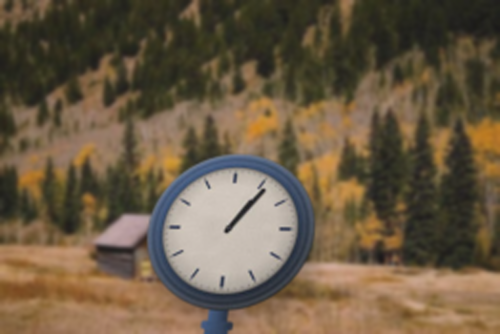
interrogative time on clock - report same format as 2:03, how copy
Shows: 1:06
